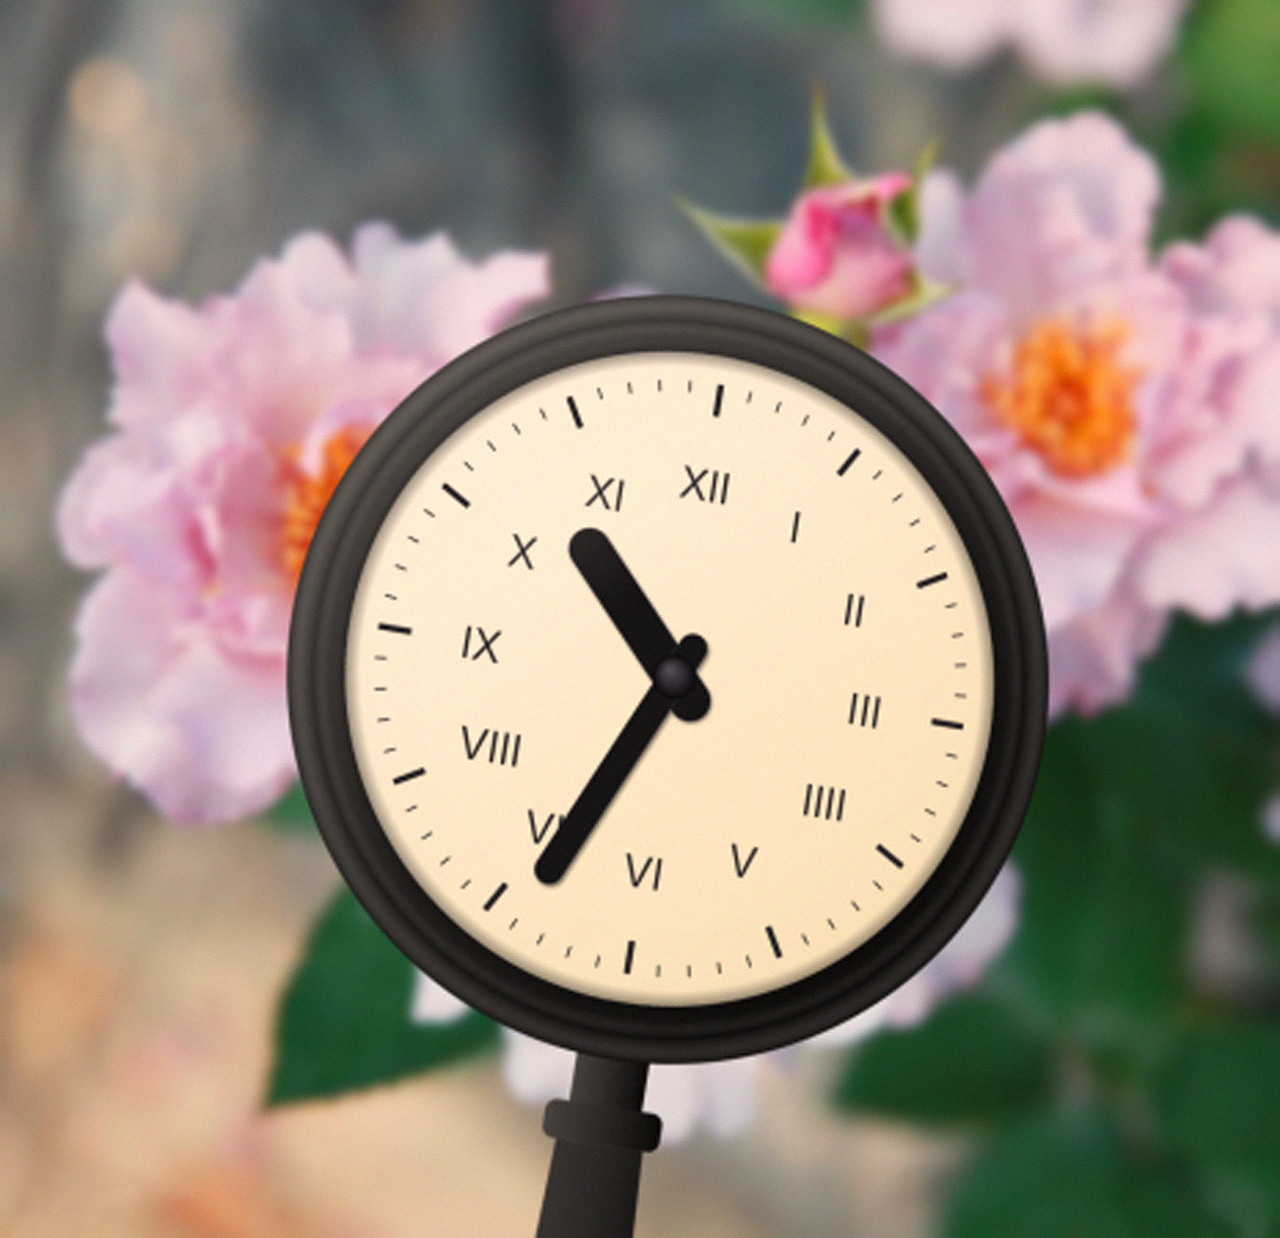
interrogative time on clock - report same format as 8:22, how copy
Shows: 10:34
